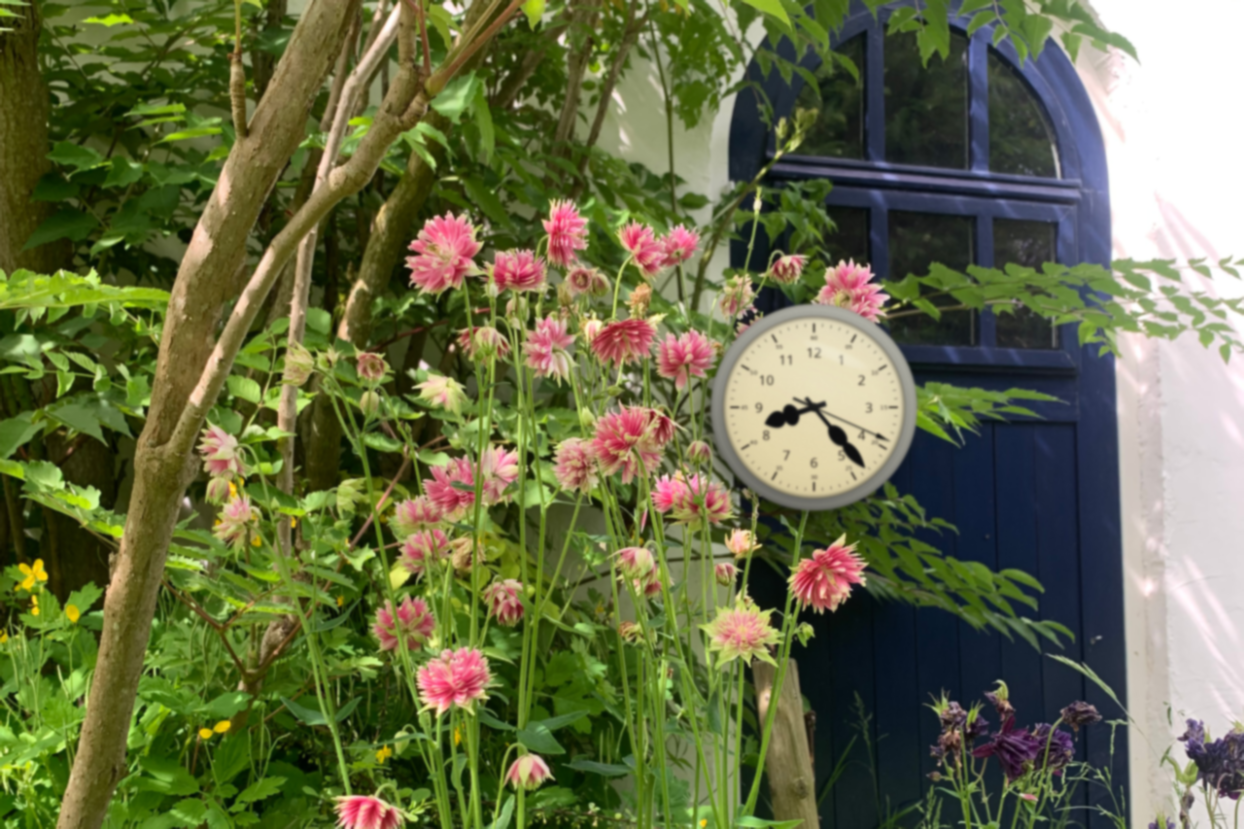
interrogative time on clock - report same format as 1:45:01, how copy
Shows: 8:23:19
